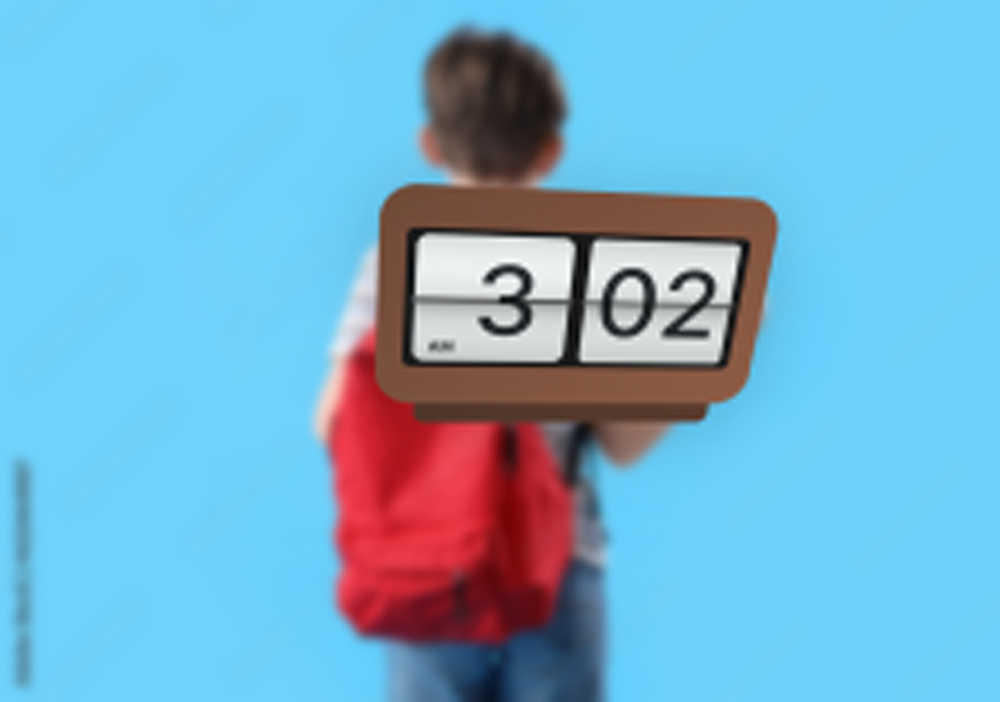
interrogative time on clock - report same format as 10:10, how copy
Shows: 3:02
